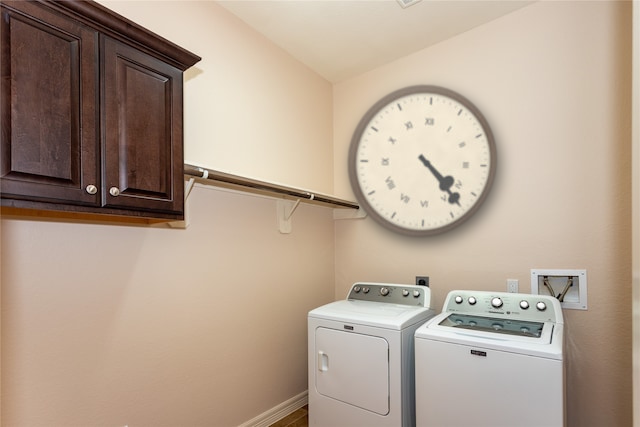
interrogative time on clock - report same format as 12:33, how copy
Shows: 4:23
